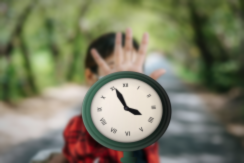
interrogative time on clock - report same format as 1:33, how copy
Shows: 3:56
